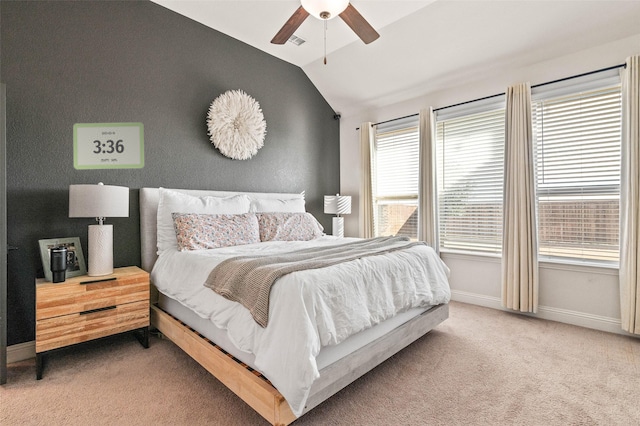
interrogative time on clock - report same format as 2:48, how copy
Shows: 3:36
